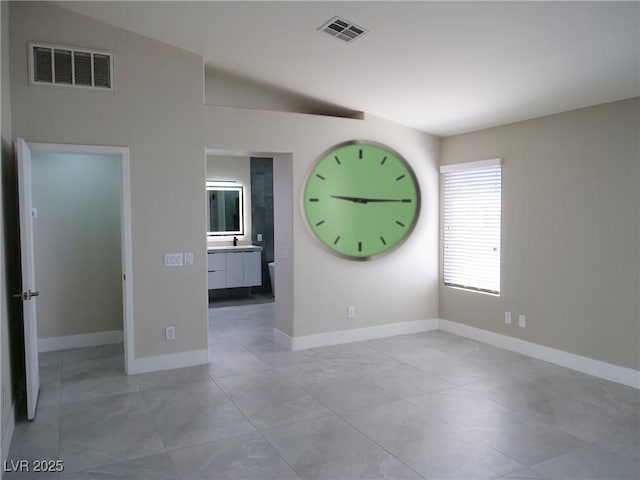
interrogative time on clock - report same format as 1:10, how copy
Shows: 9:15
